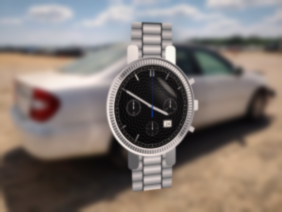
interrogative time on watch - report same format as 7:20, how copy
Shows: 3:50
